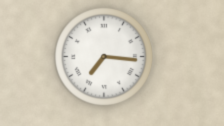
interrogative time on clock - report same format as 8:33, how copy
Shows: 7:16
